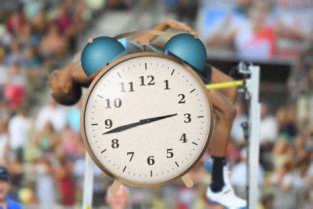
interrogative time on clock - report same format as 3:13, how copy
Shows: 2:43
